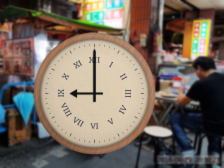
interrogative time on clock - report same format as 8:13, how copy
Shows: 9:00
